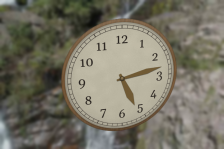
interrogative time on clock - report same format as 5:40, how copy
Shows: 5:13
